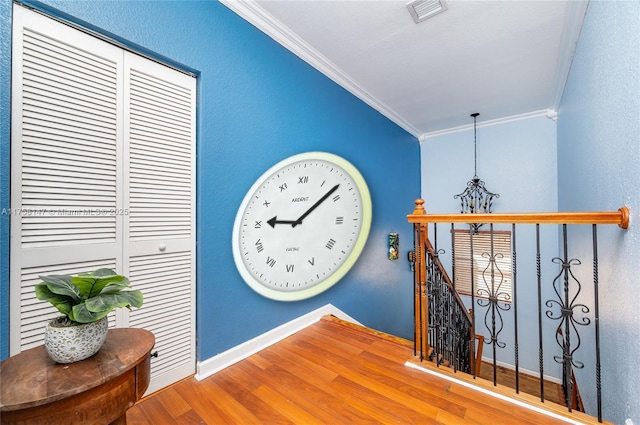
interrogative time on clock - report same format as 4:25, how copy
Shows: 9:08
